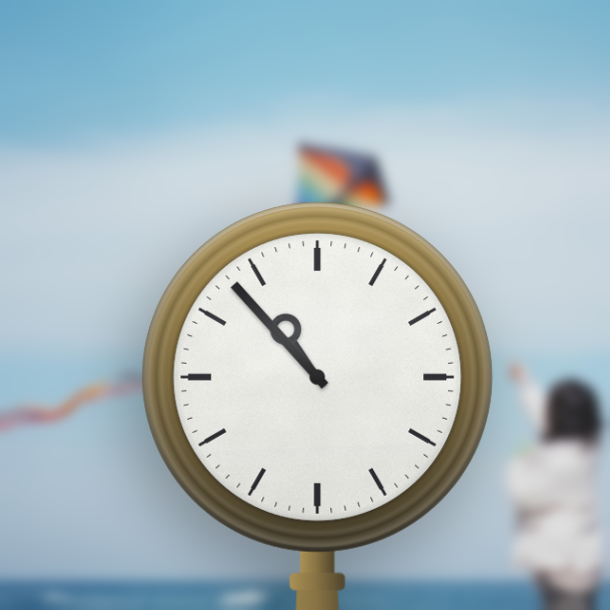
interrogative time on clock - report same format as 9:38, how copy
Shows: 10:53
